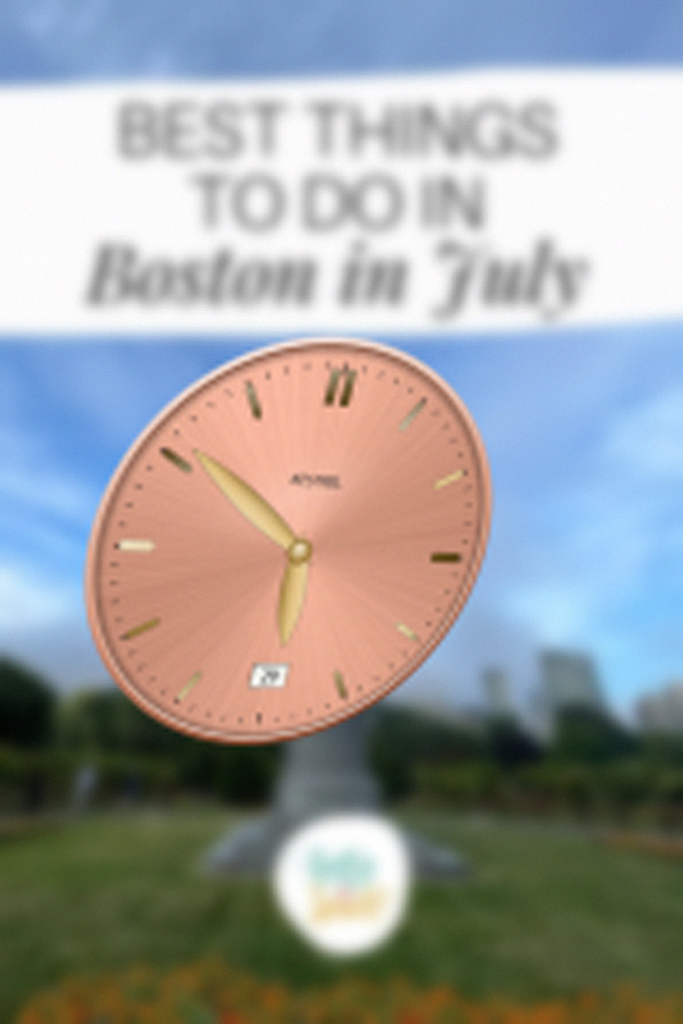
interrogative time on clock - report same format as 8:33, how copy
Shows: 5:51
